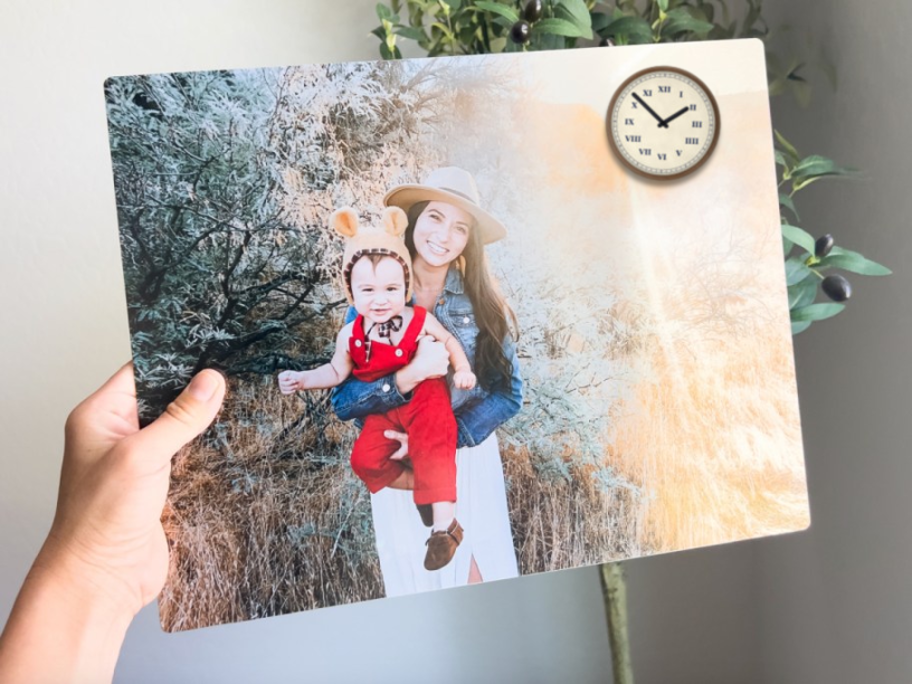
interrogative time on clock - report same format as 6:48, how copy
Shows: 1:52
